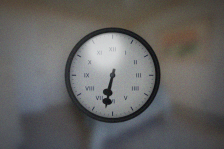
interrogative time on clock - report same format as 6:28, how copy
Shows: 6:32
